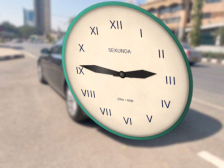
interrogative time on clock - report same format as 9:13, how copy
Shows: 2:46
